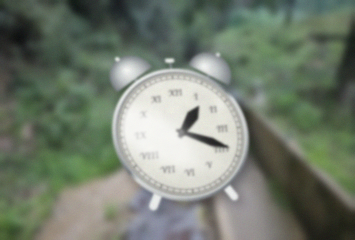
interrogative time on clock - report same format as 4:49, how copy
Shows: 1:19
